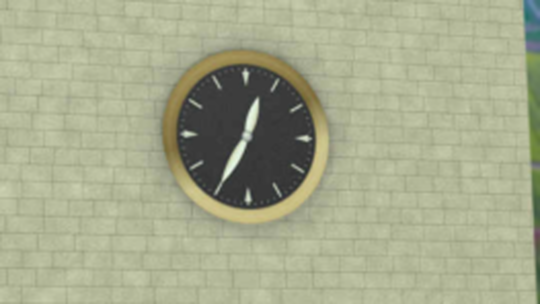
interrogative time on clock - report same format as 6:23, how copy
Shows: 12:35
